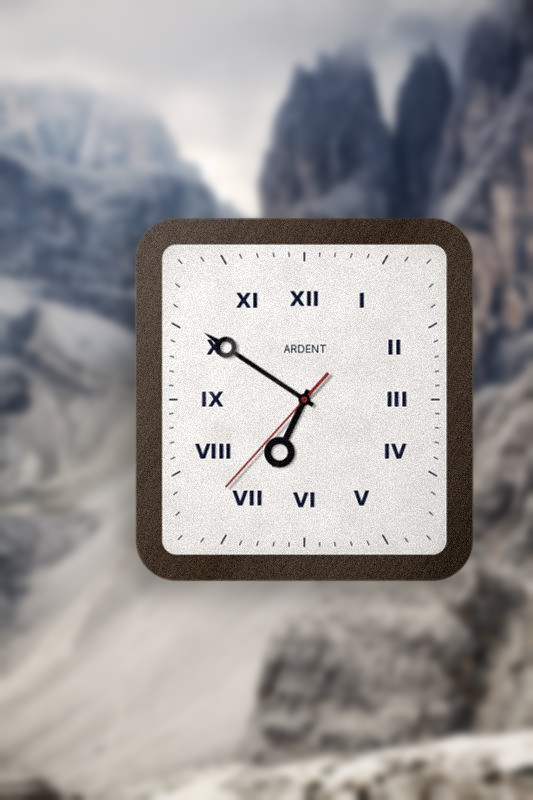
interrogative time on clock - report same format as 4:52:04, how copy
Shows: 6:50:37
